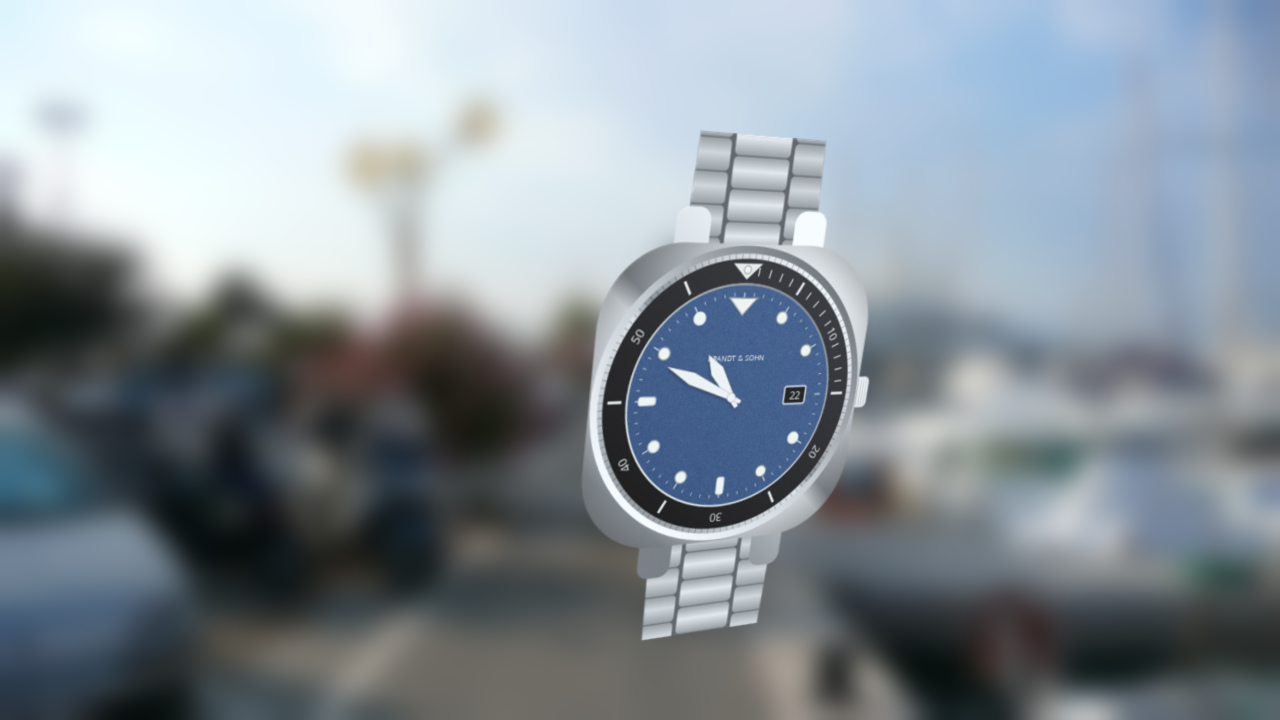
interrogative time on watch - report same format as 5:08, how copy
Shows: 10:49
